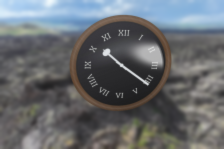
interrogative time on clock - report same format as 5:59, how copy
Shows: 10:21
